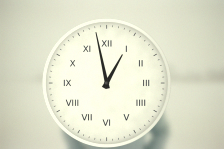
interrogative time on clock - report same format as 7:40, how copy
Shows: 12:58
